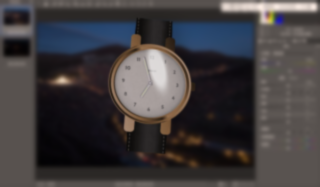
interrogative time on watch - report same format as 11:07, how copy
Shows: 6:57
